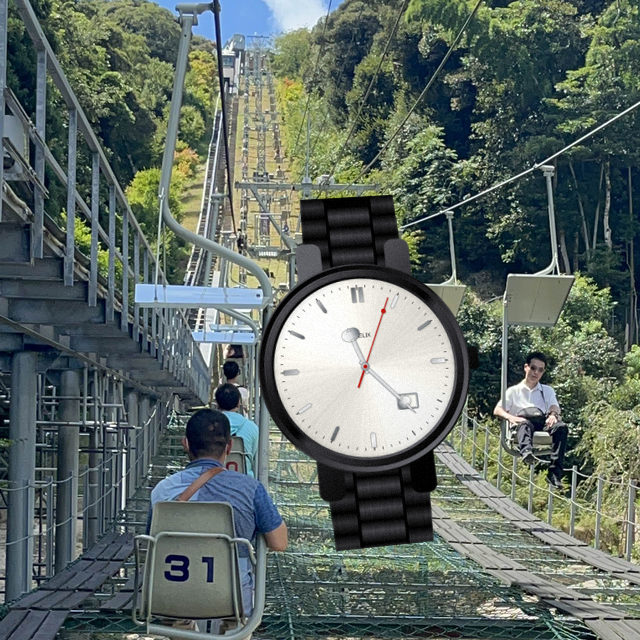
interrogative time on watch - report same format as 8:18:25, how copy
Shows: 11:23:04
